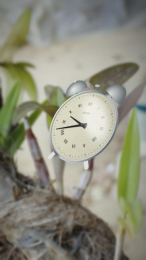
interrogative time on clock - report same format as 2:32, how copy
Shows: 9:42
